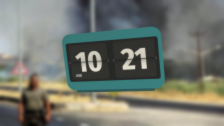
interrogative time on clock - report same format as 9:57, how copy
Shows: 10:21
